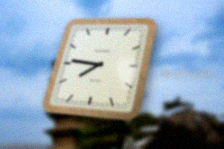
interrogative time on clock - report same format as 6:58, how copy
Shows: 7:46
